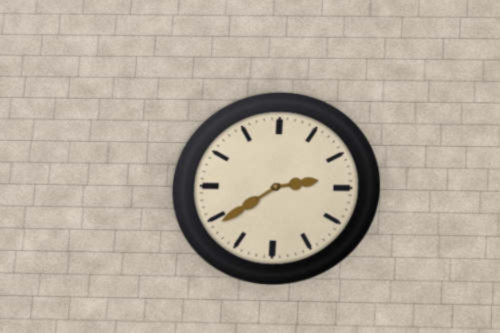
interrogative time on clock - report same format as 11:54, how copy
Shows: 2:39
